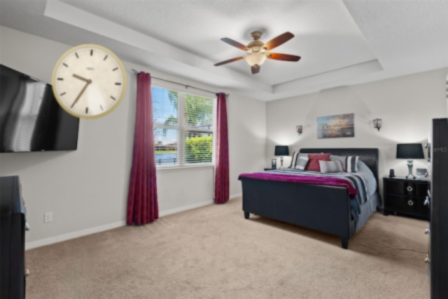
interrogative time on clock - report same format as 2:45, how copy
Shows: 9:35
